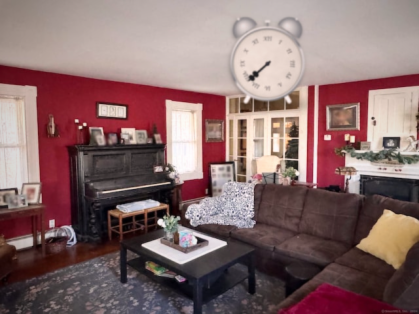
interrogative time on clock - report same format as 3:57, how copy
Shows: 7:38
